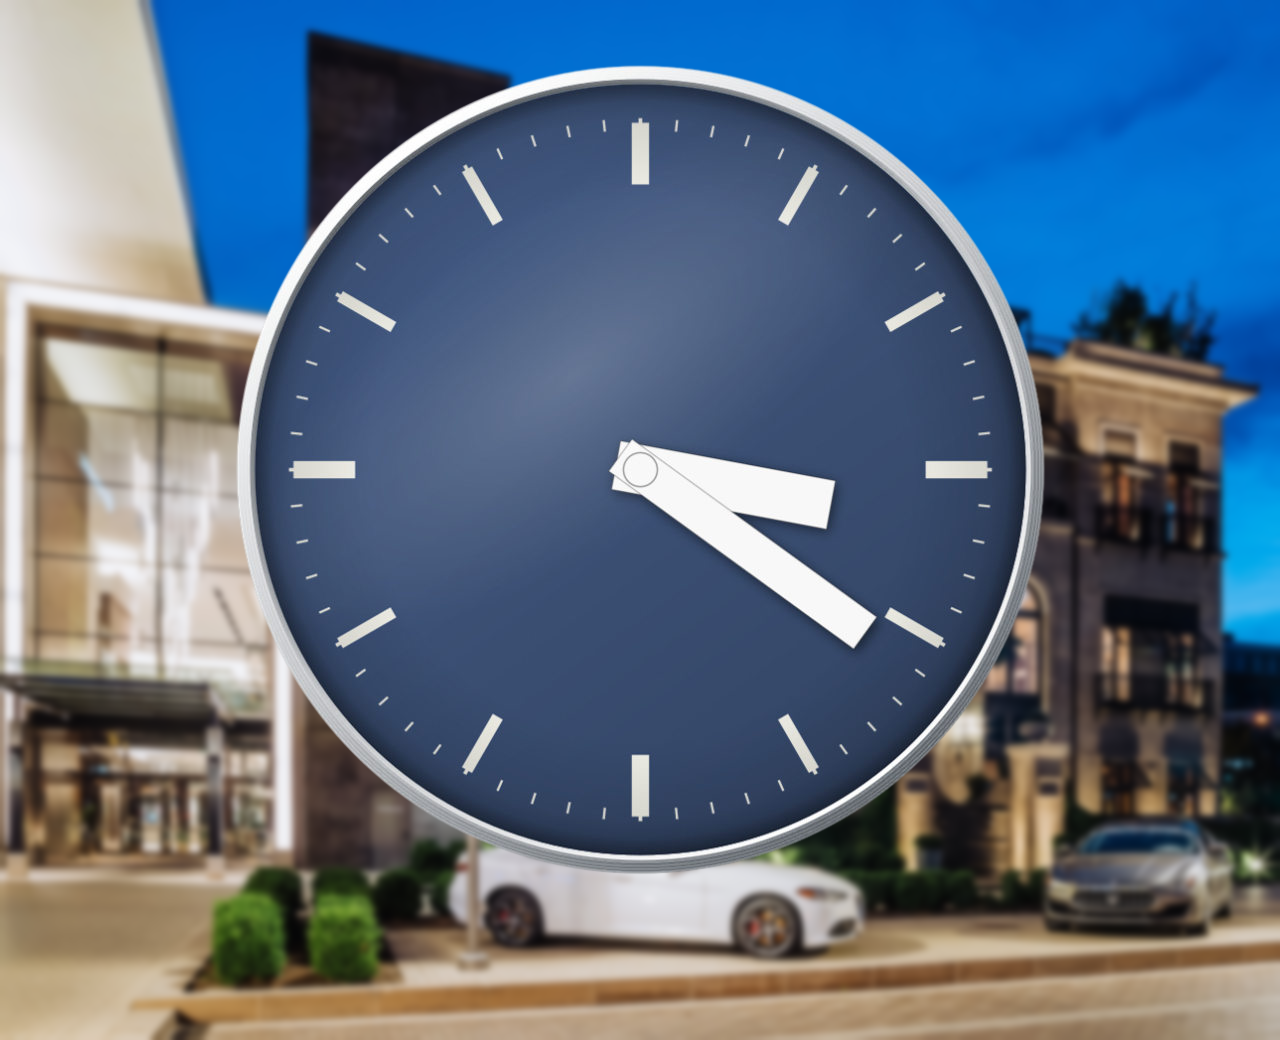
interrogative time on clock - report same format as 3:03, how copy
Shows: 3:21
